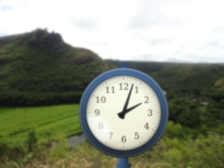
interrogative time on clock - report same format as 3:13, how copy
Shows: 2:03
